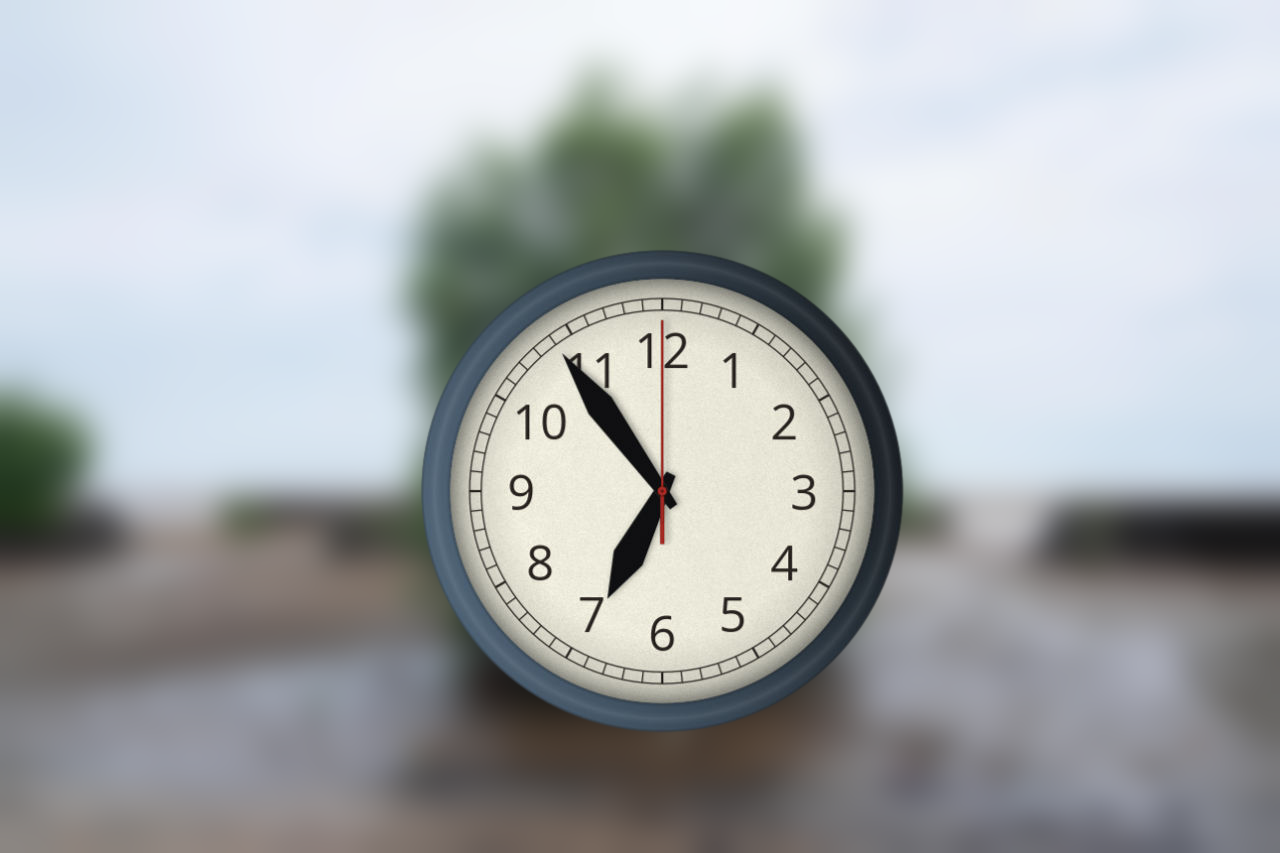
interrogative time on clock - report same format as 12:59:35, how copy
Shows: 6:54:00
